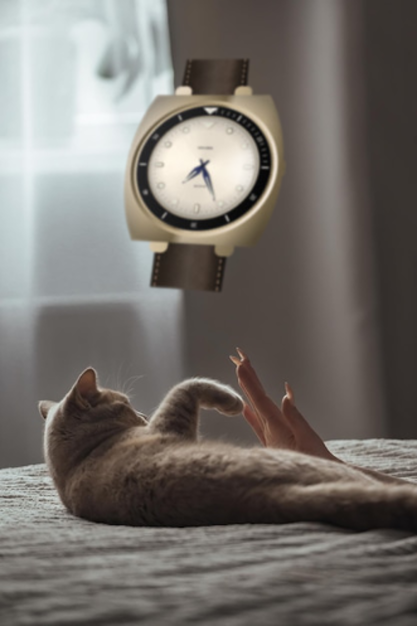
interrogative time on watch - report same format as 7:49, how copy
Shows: 7:26
